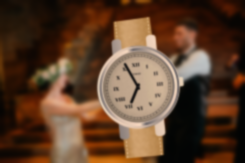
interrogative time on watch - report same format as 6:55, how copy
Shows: 6:56
